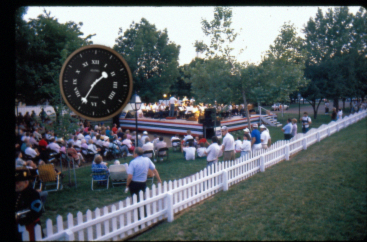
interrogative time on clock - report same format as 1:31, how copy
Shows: 1:35
